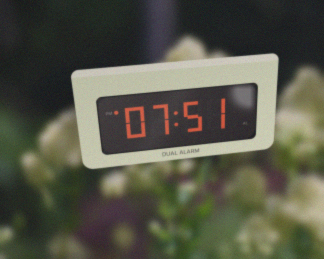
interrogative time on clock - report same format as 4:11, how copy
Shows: 7:51
